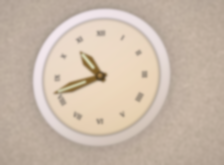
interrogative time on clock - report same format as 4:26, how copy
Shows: 10:42
